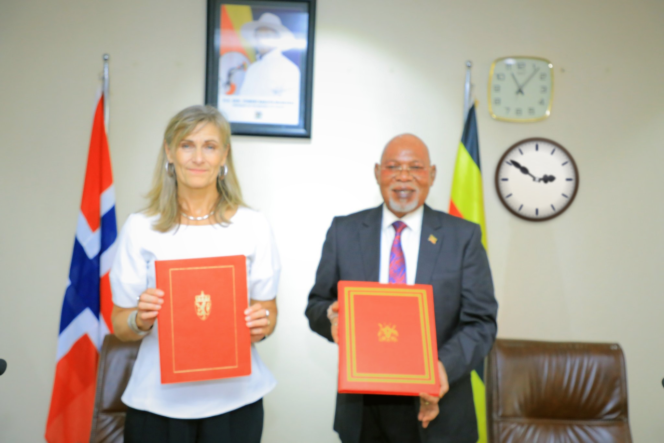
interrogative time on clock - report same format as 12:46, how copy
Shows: 2:51
